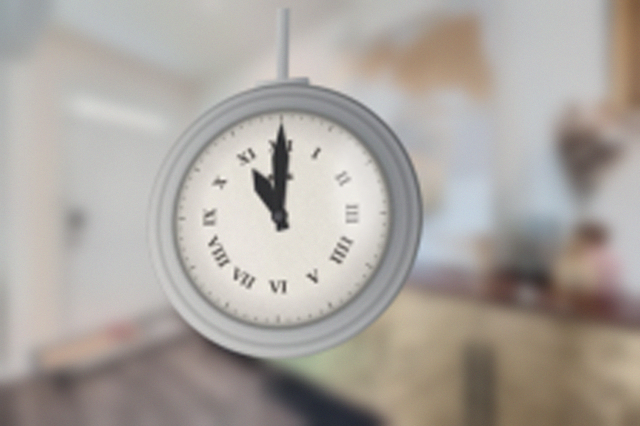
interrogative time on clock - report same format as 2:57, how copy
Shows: 11:00
